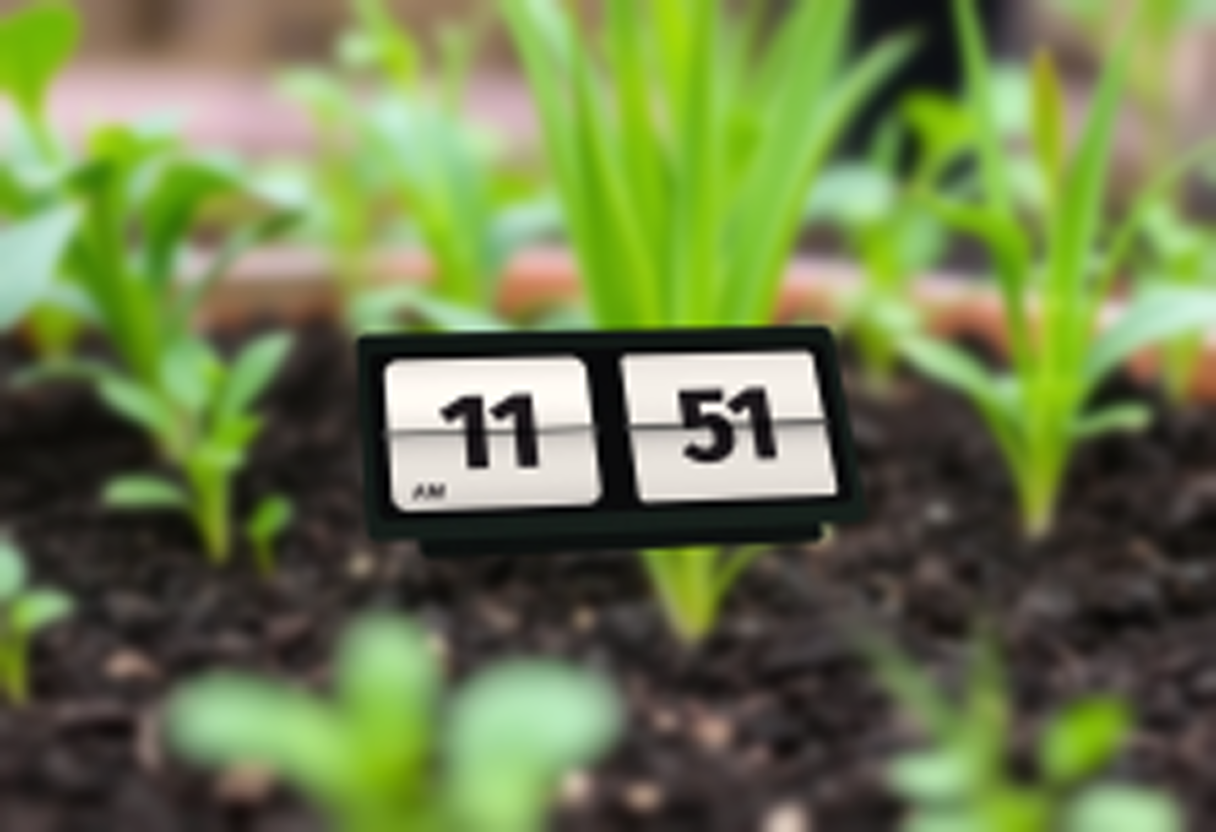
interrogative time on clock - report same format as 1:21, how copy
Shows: 11:51
